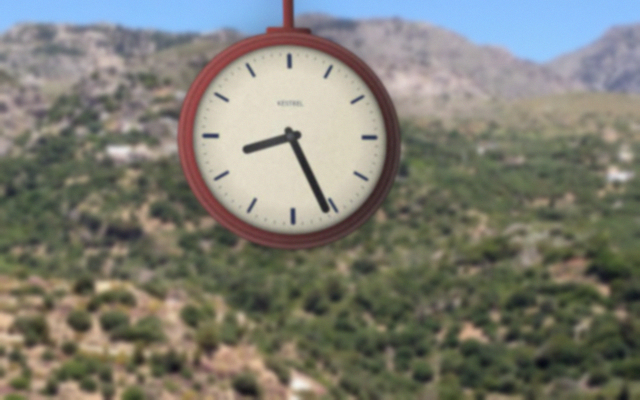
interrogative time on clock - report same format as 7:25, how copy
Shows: 8:26
